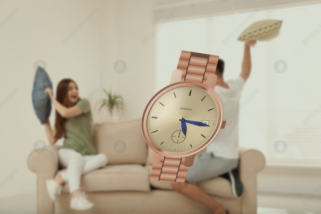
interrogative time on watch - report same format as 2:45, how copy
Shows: 5:16
